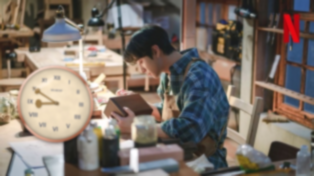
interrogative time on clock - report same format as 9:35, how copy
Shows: 8:50
